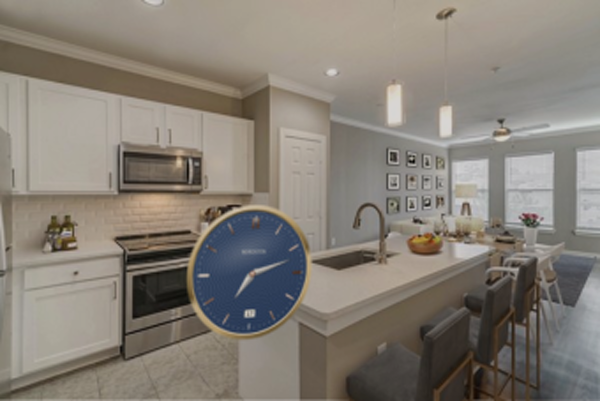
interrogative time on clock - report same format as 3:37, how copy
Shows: 7:12
